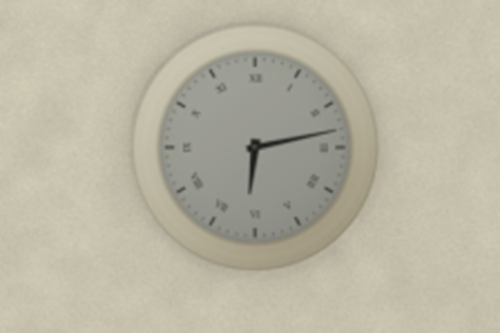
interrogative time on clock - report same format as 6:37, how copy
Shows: 6:13
